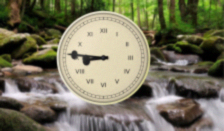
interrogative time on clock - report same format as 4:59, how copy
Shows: 8:46
